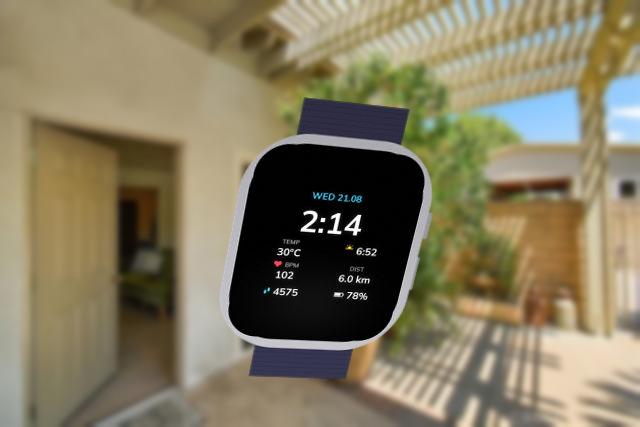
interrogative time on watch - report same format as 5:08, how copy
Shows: 2:14
